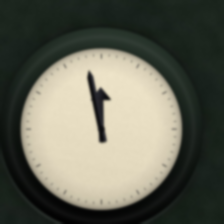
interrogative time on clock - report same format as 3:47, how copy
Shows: 11:58
